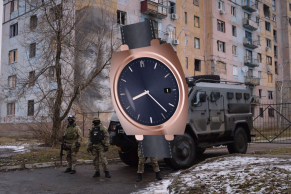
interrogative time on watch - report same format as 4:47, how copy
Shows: 8:23
